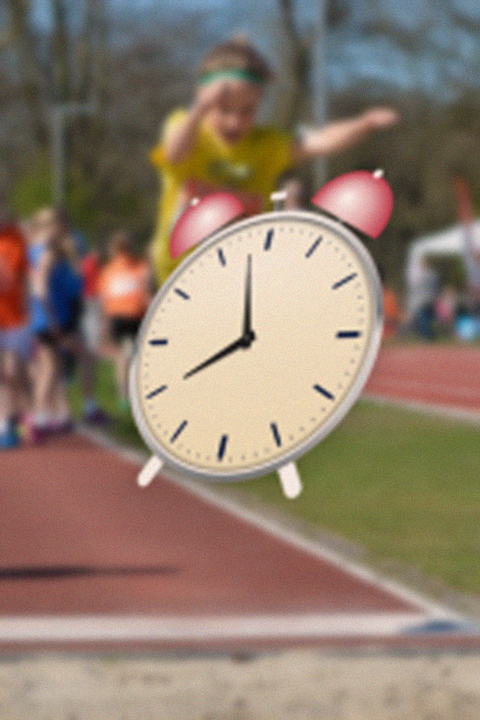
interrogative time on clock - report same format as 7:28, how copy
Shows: 7:58
